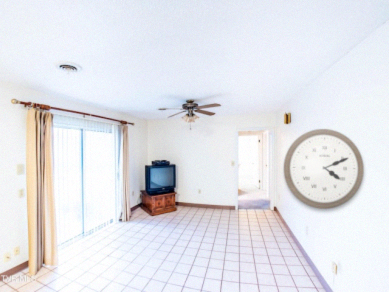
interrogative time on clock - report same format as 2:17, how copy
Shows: 4:11
